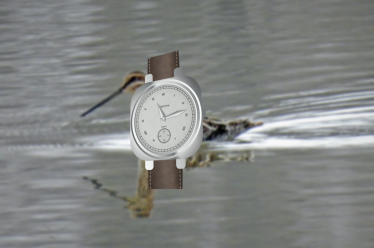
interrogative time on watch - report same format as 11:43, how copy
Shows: 11:13
